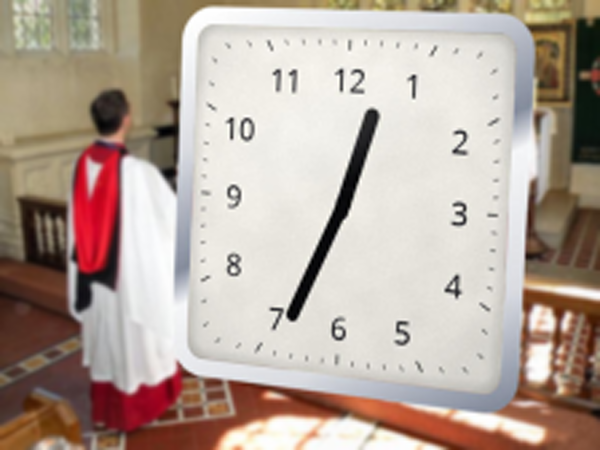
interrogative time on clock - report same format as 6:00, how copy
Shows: 12:34
